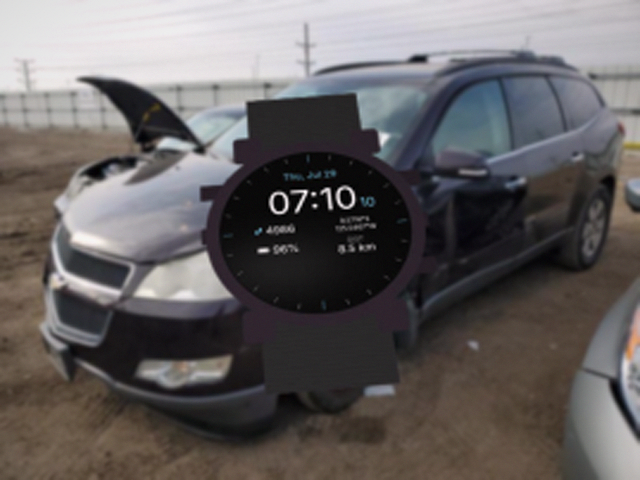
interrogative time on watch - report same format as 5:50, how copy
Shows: 7:10
